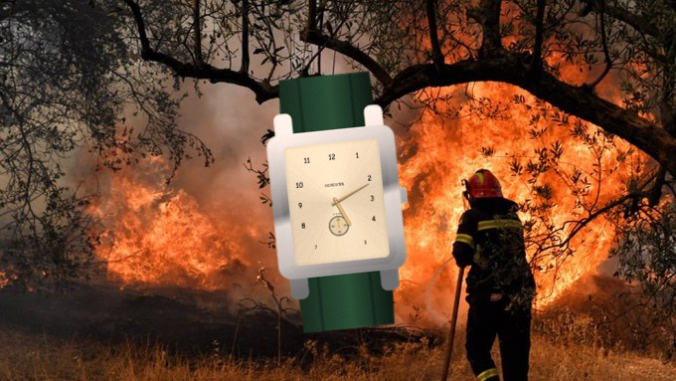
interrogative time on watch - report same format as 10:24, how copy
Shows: 5:11
